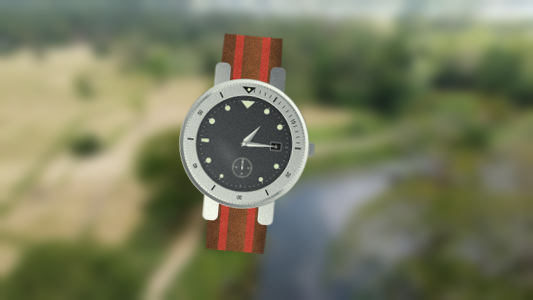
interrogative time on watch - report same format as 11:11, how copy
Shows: 1:15
